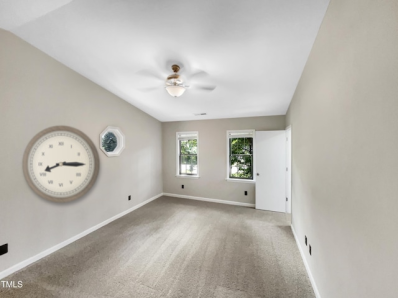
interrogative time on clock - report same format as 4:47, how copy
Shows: 8:15
